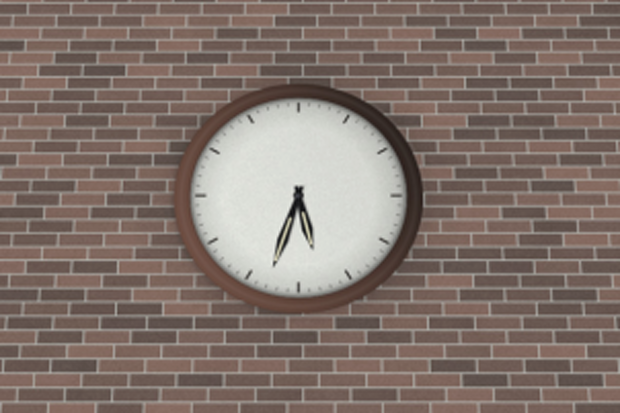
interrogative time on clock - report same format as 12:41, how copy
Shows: 5:33
